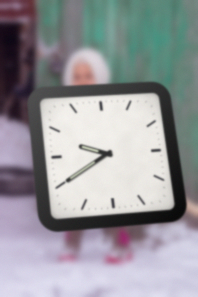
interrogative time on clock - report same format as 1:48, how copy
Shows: 9:40
